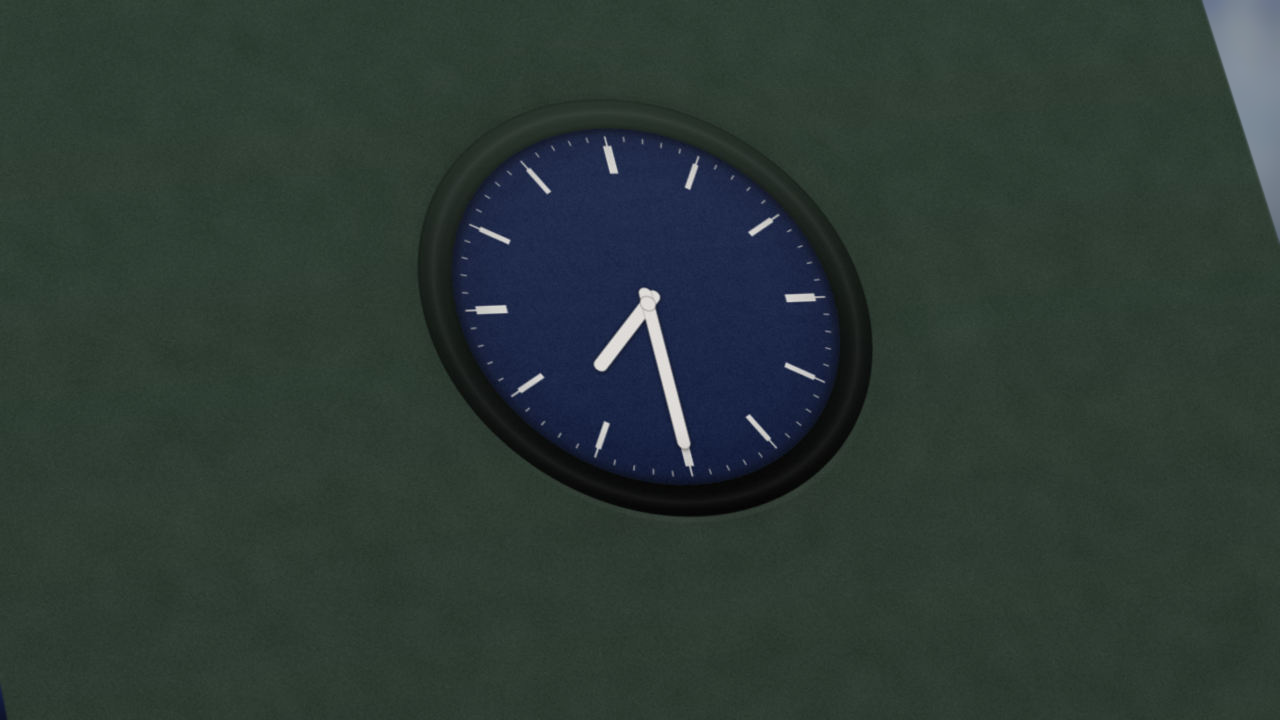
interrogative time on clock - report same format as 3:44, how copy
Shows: 7:30
